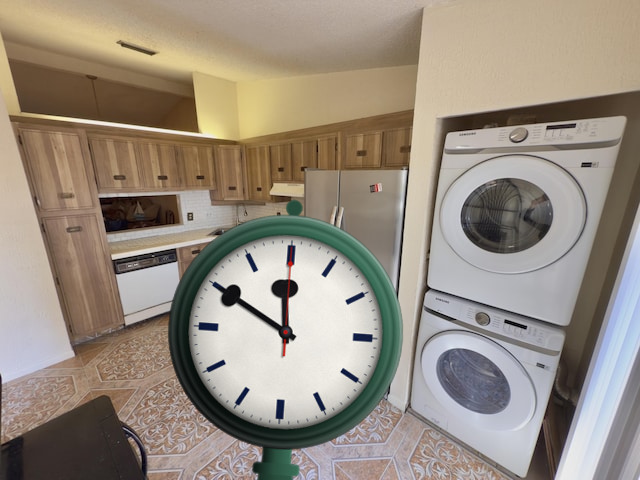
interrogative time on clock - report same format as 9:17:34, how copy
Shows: 11:50:00
